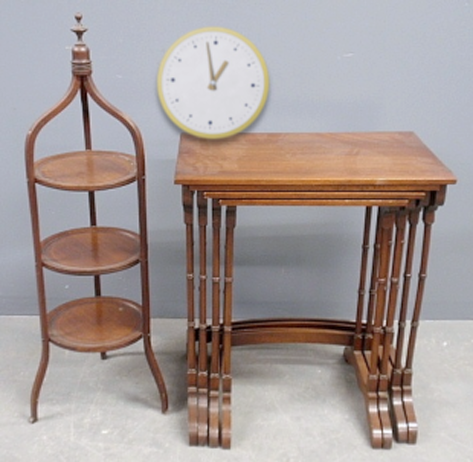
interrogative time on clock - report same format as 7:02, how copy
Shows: 12:58
